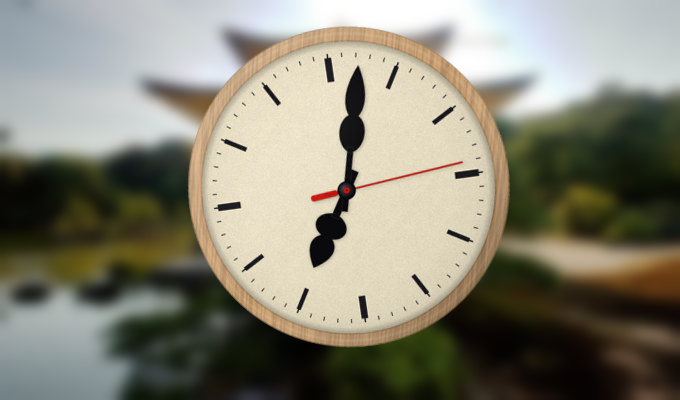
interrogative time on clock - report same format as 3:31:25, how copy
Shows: 7:02:14
